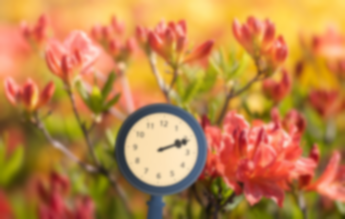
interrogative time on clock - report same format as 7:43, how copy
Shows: 2:11
